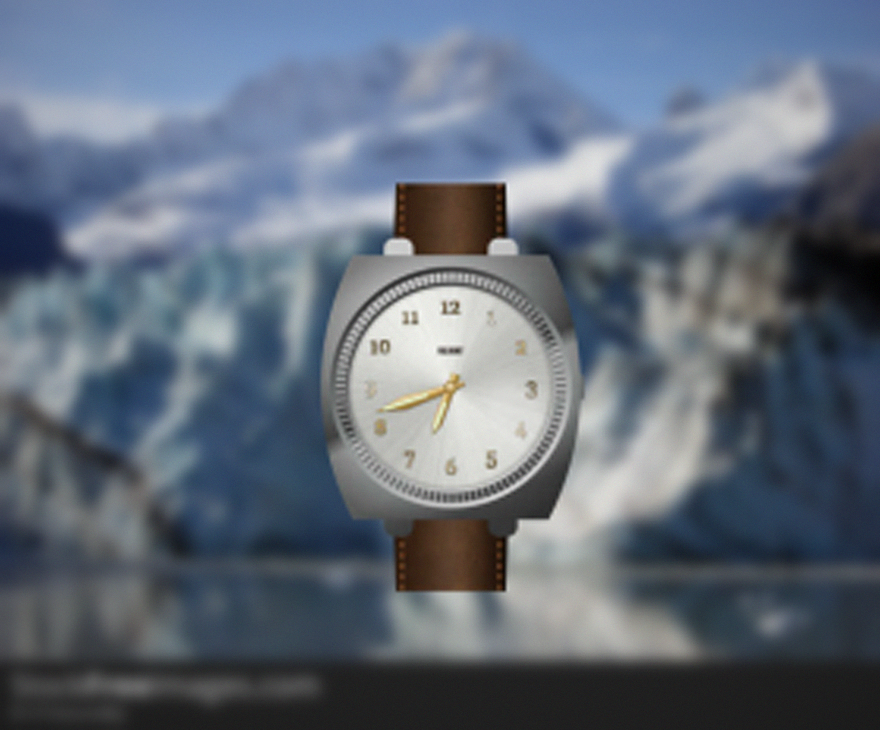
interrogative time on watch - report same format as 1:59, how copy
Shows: 6:42
